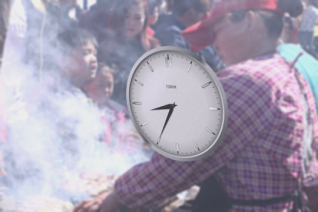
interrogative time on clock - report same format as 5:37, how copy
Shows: 8:35
